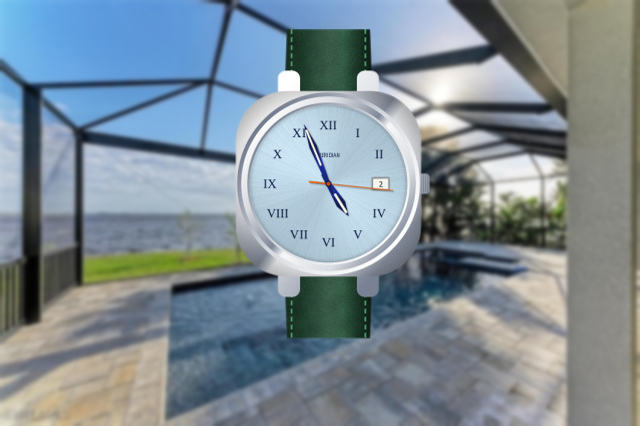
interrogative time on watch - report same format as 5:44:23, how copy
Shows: 4:56:16
